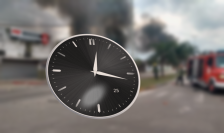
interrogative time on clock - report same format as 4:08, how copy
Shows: 12:17
